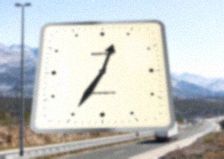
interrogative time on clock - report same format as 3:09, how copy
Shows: 12:35
